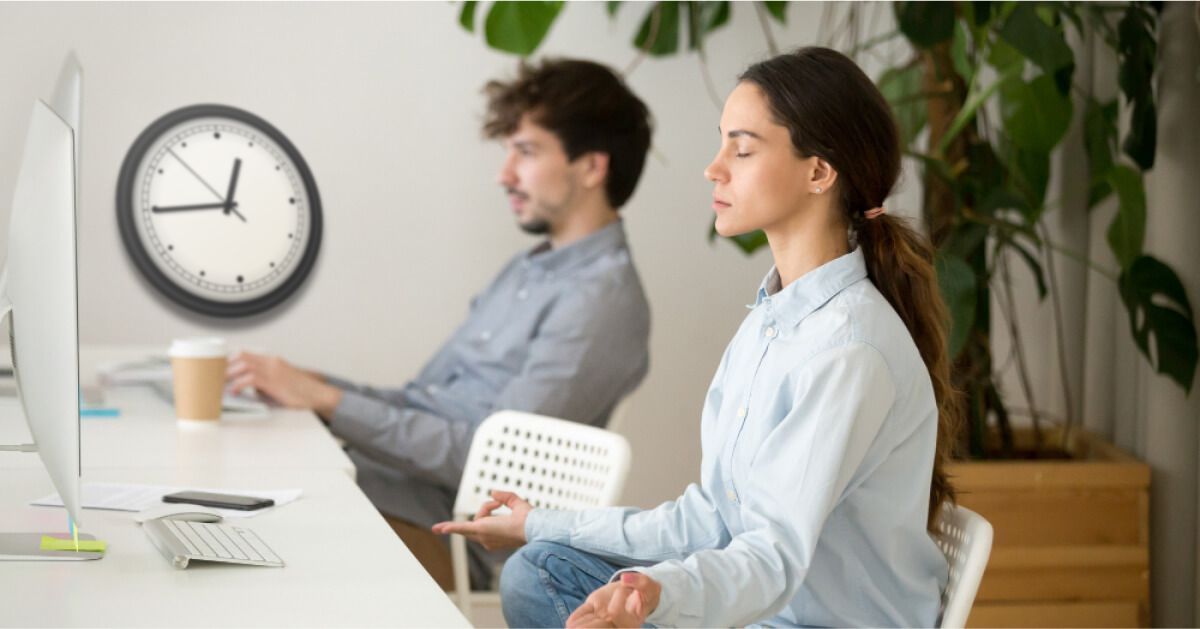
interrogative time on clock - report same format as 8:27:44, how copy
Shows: 12:44:53
